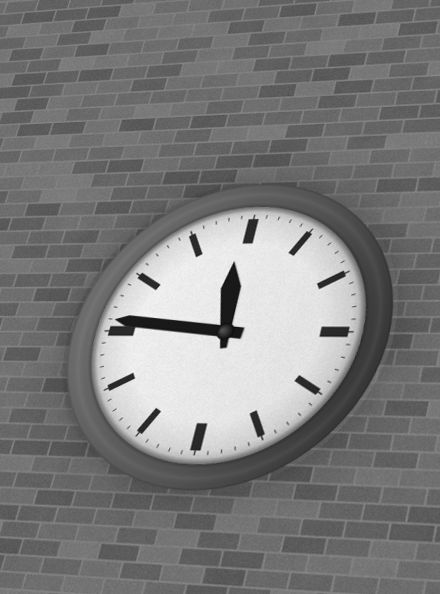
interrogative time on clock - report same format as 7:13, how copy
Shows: 11:46
